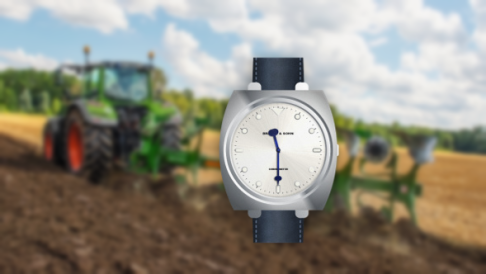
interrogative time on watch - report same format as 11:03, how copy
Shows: 11:30
